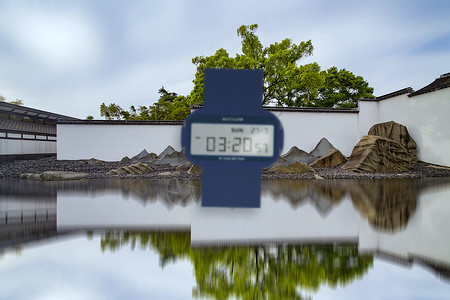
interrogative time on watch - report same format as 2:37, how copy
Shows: 3:20
